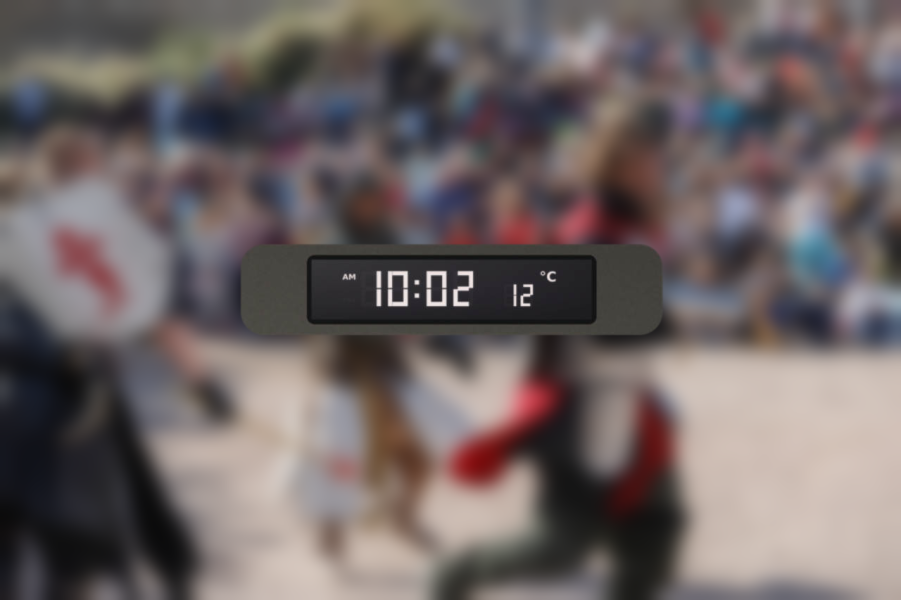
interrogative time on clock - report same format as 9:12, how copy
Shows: 10:02
